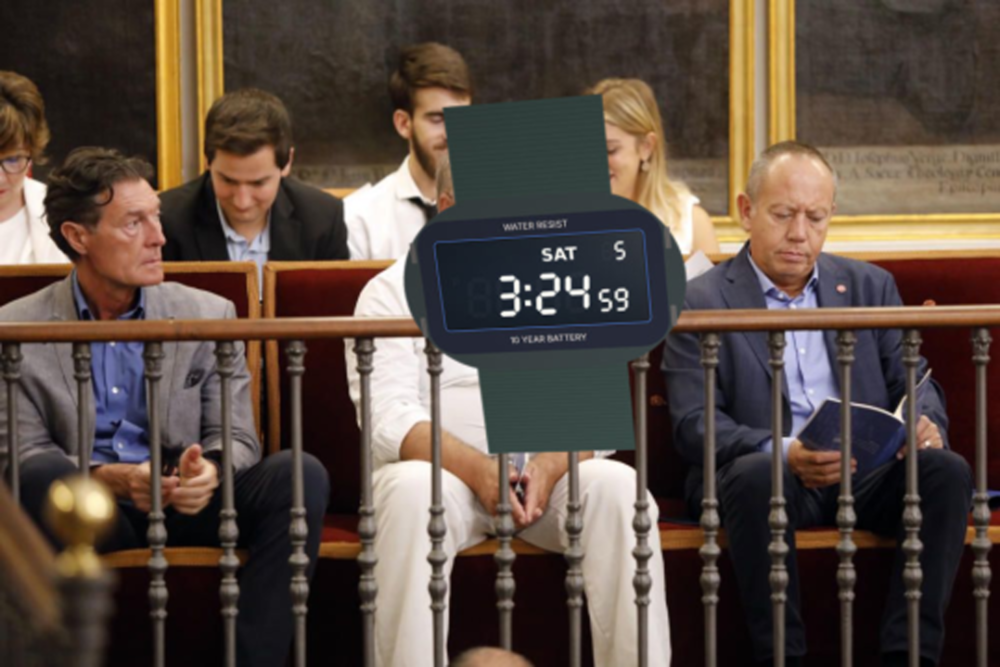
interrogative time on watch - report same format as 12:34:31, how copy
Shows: 3:24:59
